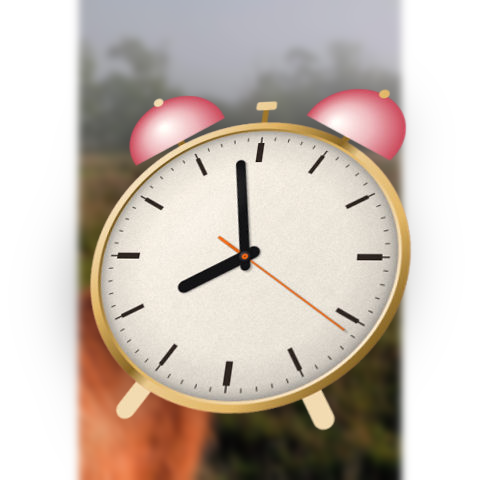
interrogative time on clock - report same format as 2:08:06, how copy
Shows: 7:58:21
